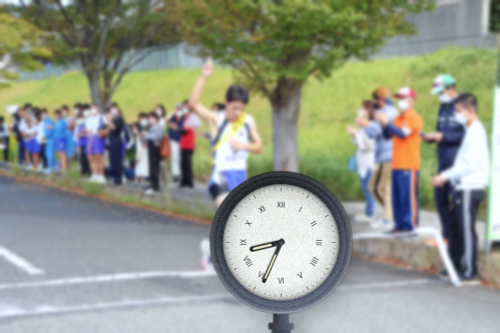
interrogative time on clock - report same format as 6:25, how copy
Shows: 8:34
